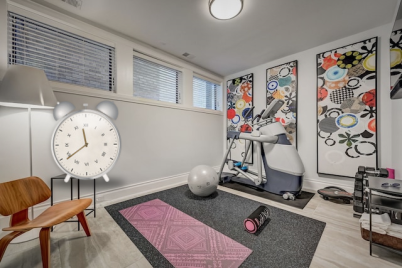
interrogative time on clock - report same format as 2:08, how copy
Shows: 11:39
